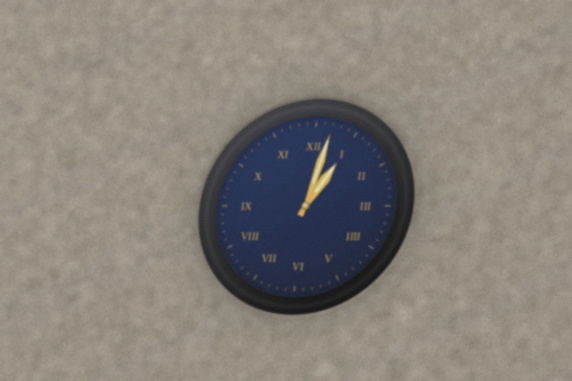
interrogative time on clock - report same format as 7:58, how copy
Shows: 1:02
